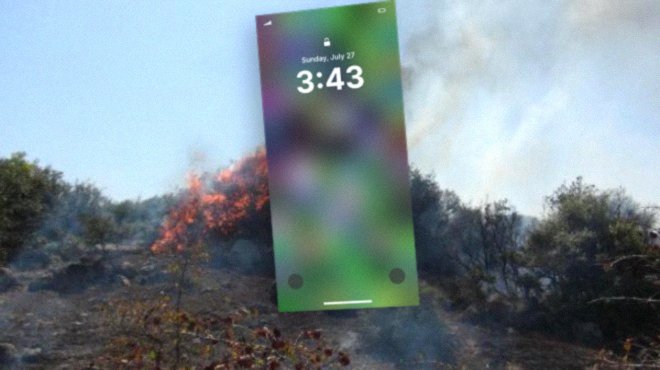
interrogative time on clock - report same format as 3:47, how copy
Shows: 3:43
